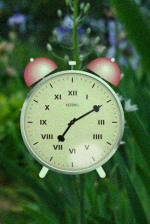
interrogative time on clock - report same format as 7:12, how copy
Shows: 7:10
